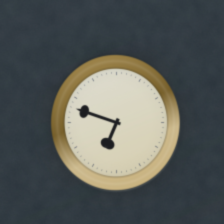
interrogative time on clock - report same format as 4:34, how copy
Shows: 6:48
